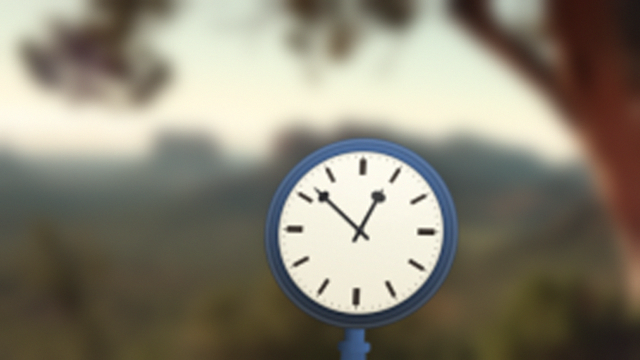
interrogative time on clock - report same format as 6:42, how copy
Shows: 12:52
